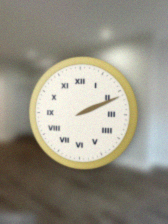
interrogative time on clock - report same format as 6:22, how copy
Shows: 2:11
